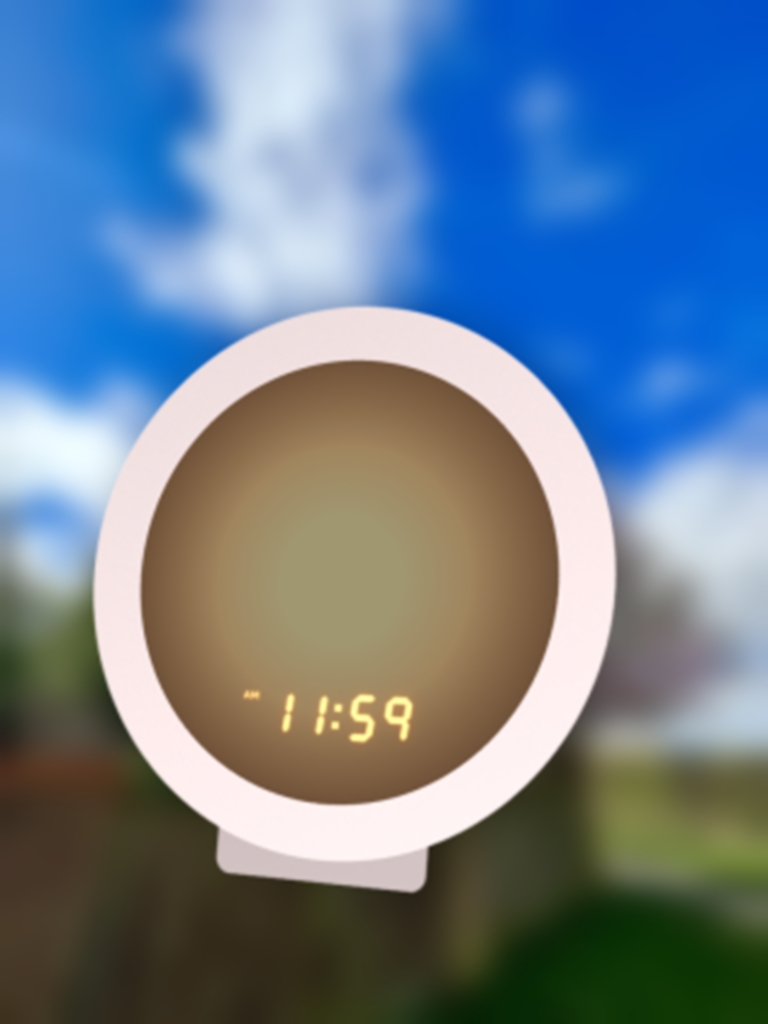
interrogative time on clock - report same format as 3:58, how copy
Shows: 11:59
